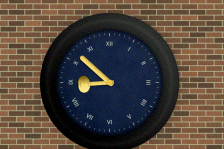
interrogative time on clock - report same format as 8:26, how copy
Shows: 8:52
